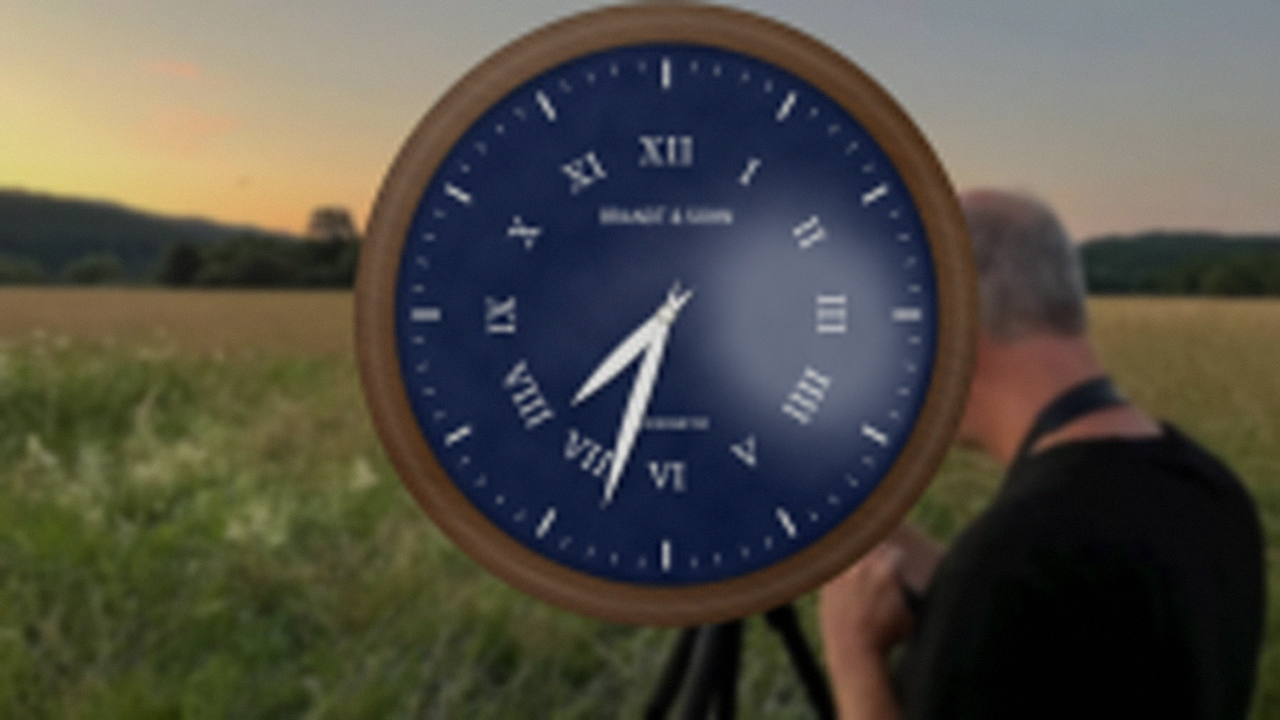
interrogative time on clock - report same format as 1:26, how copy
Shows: 7:33
